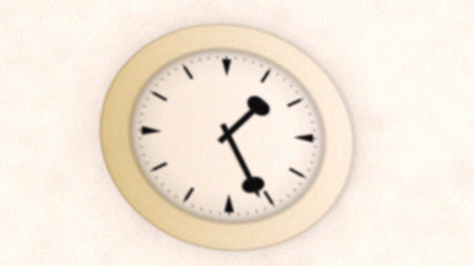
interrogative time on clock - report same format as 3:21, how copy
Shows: 1:26
